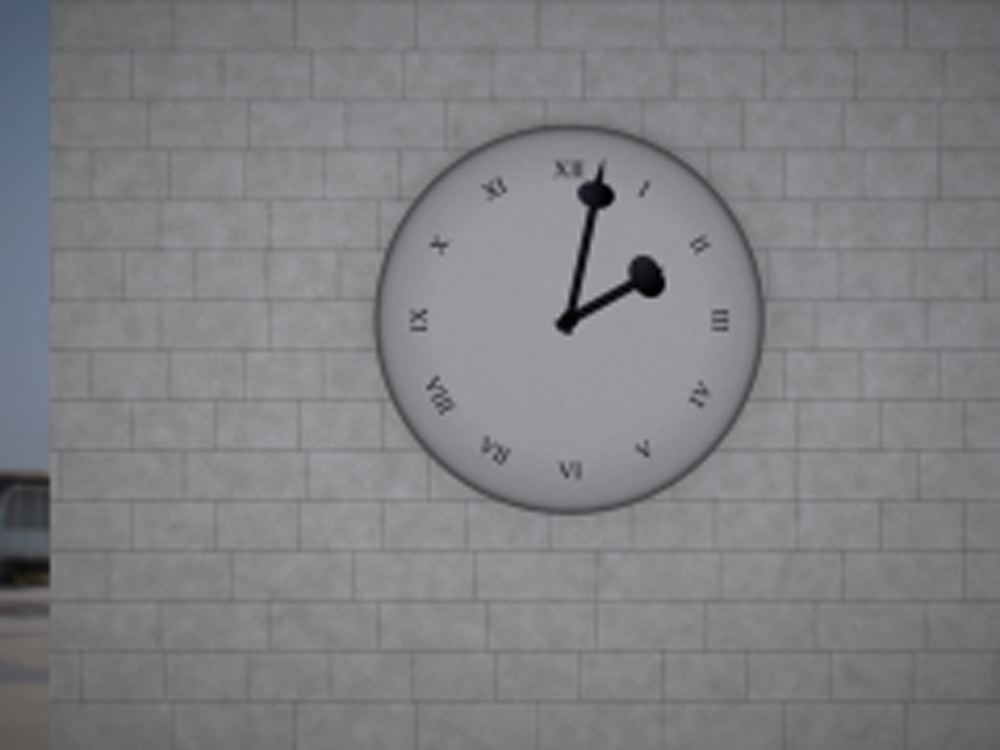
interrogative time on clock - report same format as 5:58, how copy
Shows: 2:02
